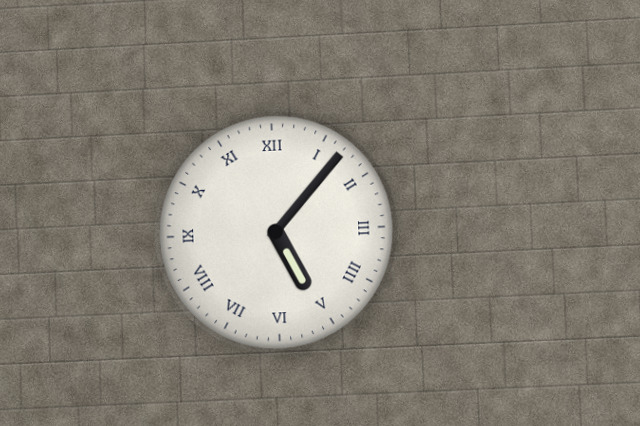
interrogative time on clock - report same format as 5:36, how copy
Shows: 5:07
